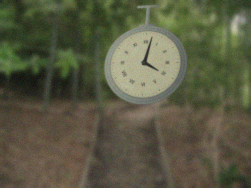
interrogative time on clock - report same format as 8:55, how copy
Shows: 4:02
